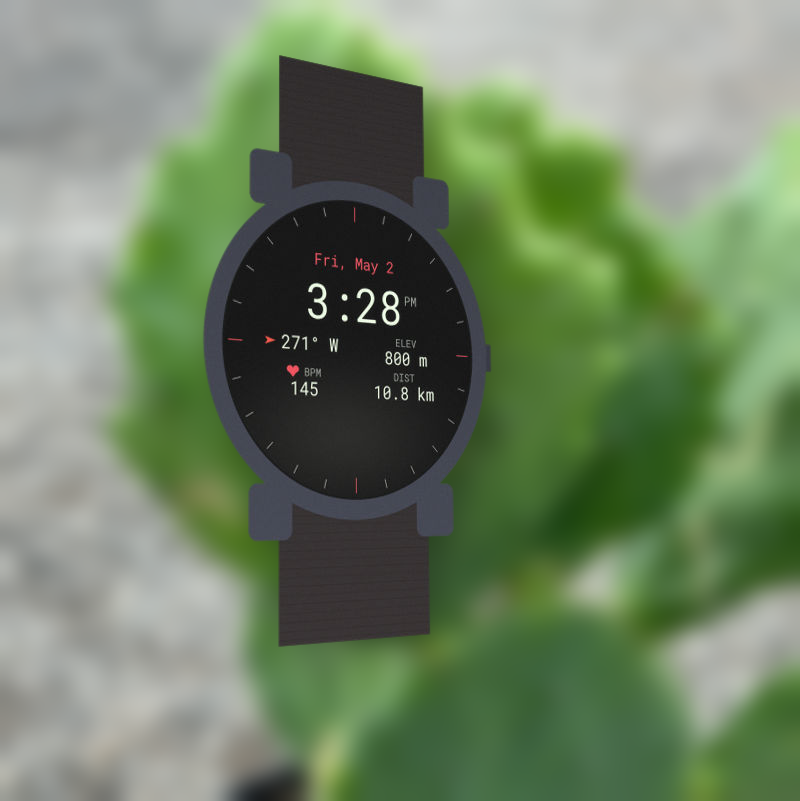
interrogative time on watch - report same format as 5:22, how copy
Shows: 3:28
